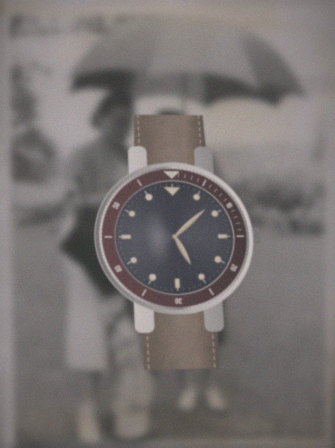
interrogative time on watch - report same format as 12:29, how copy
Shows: 5:08
